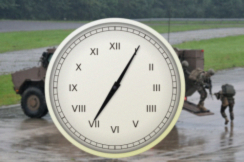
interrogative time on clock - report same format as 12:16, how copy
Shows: 7:05
